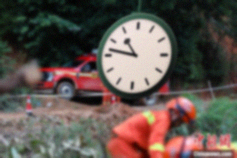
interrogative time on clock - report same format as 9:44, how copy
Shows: 10:47
